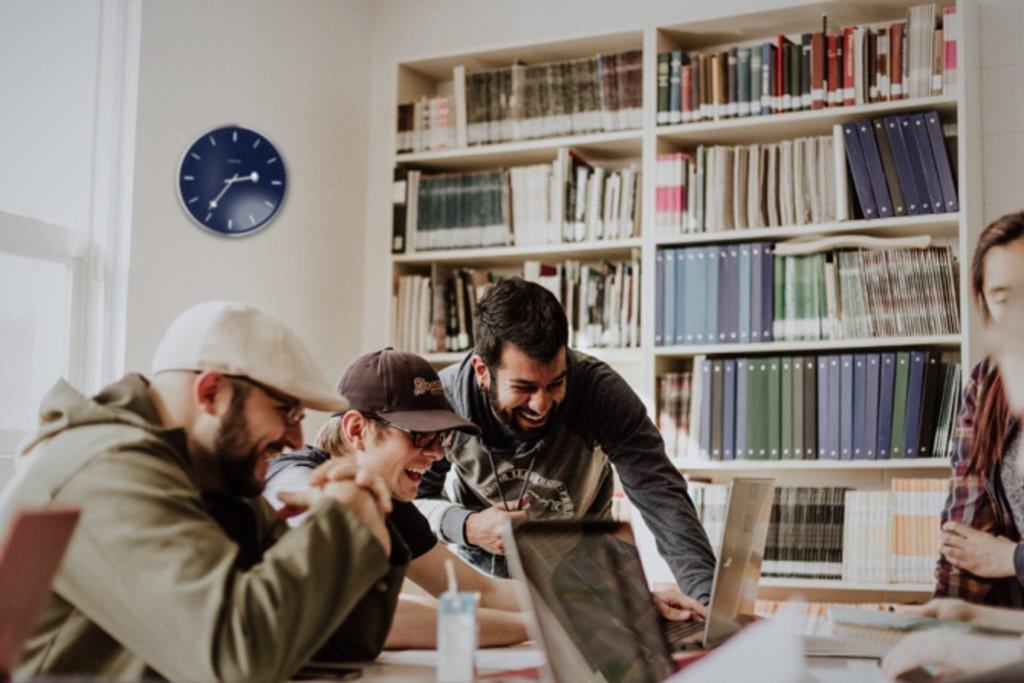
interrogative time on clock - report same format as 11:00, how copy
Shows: 2:36
